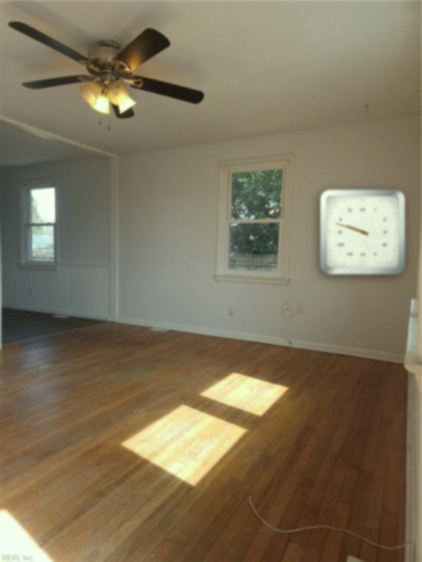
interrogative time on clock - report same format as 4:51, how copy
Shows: 9:48
